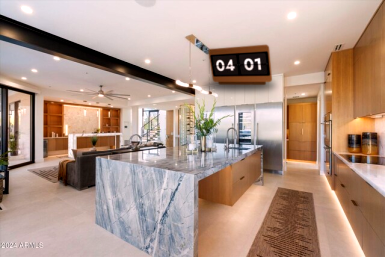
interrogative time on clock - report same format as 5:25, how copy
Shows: 4:01
